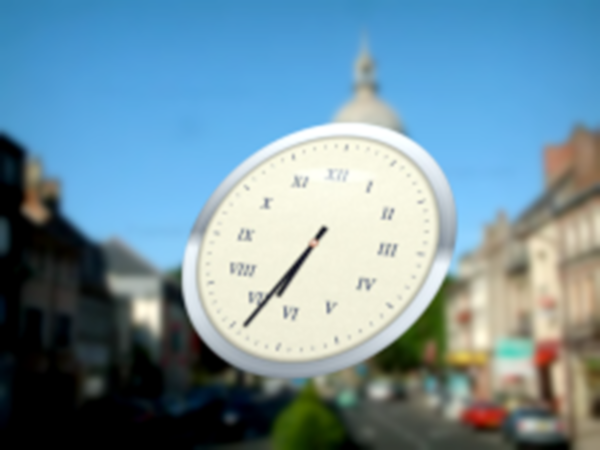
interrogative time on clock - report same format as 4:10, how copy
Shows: 6:34
